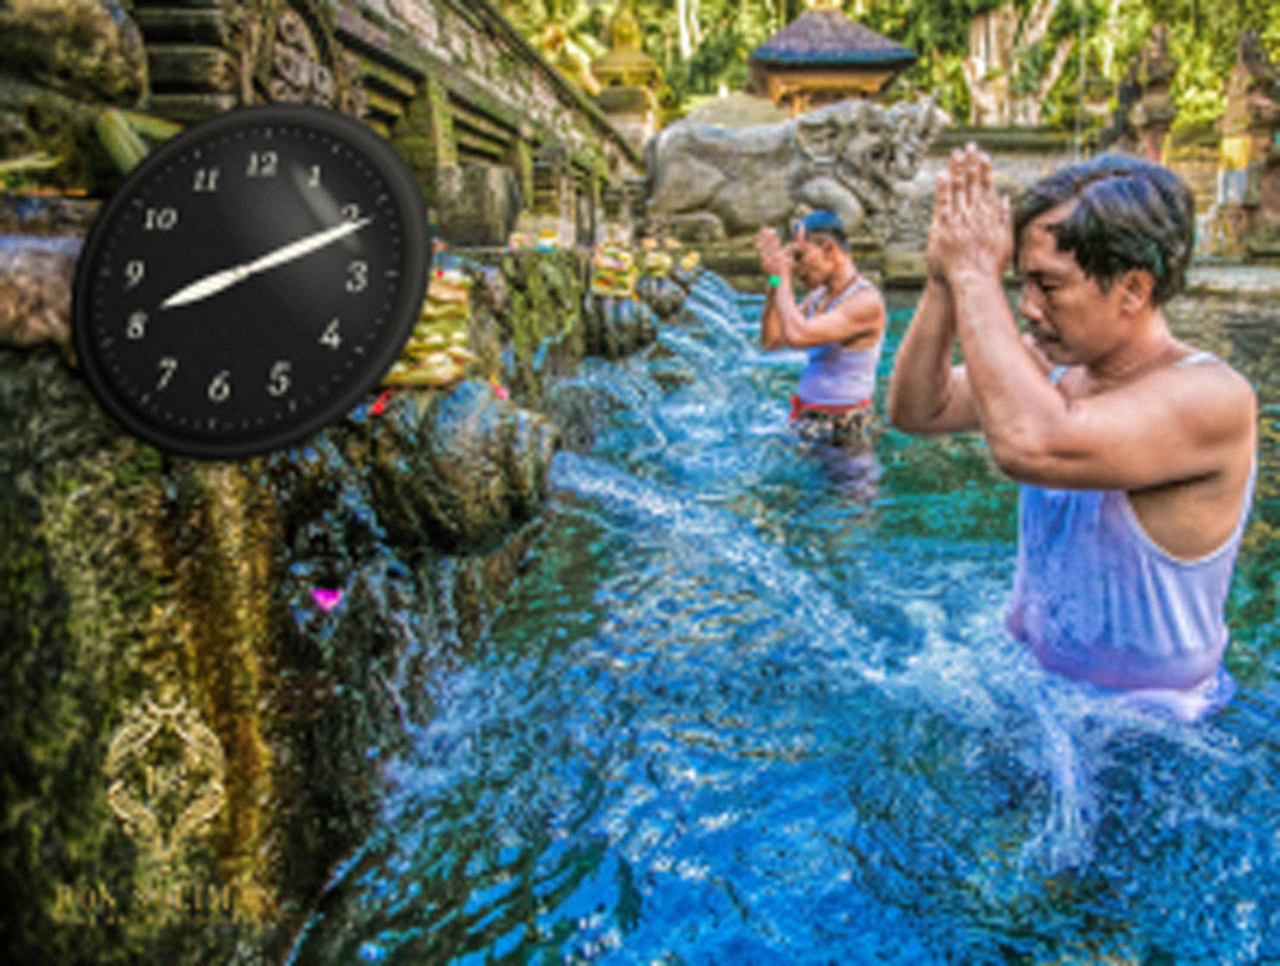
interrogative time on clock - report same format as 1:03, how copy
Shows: 8:11
